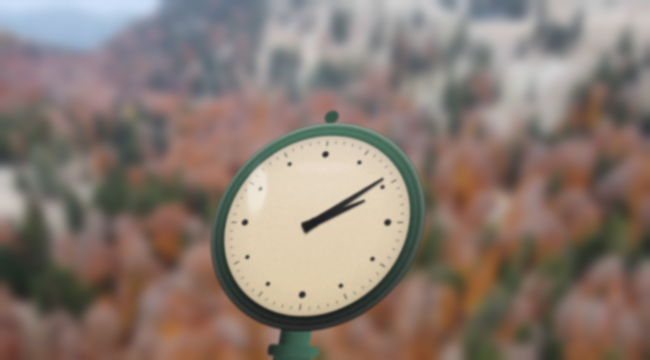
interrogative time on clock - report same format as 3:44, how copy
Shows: 2:09
